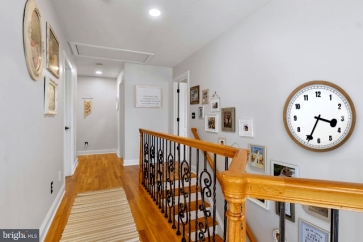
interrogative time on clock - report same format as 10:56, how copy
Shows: 3:34
